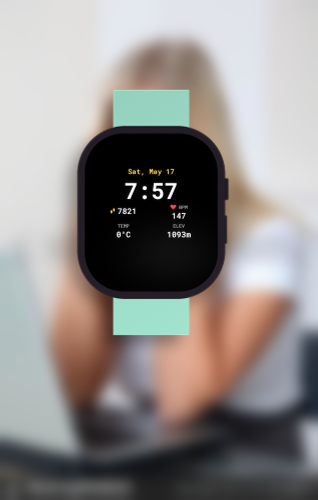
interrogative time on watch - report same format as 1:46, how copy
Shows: 7:57
